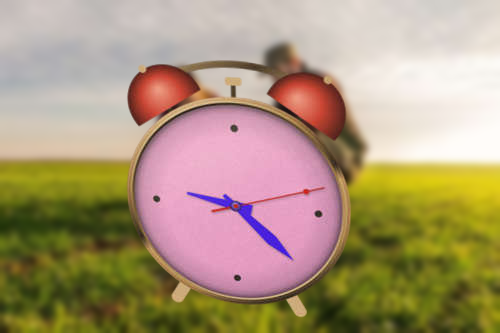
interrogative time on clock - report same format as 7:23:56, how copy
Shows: 9:22:12
